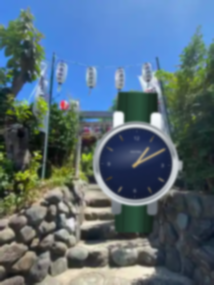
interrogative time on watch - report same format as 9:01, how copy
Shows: 1:10
